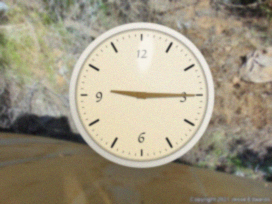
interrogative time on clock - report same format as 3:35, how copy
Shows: 9:15
